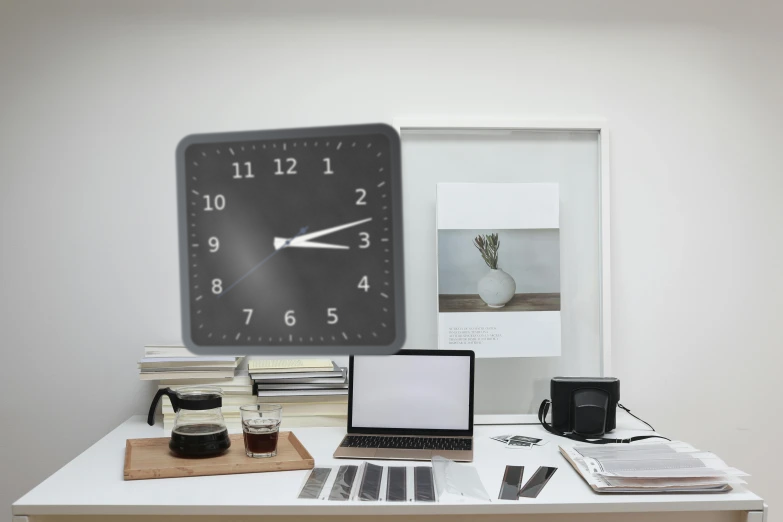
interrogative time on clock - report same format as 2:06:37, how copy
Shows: 3:12:39
